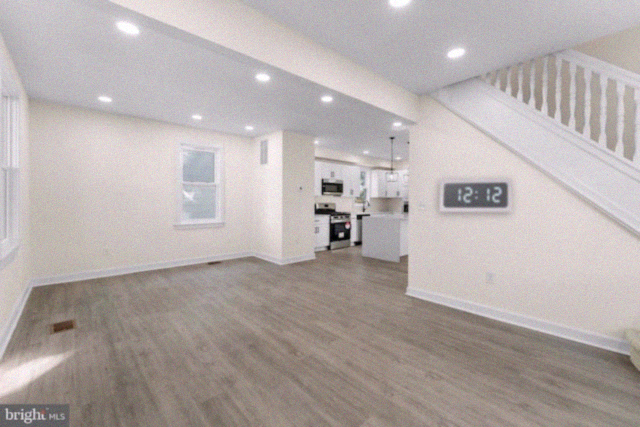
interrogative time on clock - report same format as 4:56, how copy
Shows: 12:12
